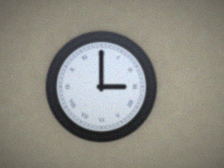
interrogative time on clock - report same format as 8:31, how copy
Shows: 3:00
